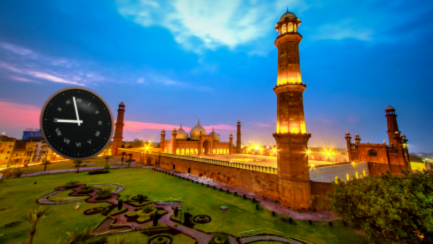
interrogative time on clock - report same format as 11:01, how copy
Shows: 8:58
